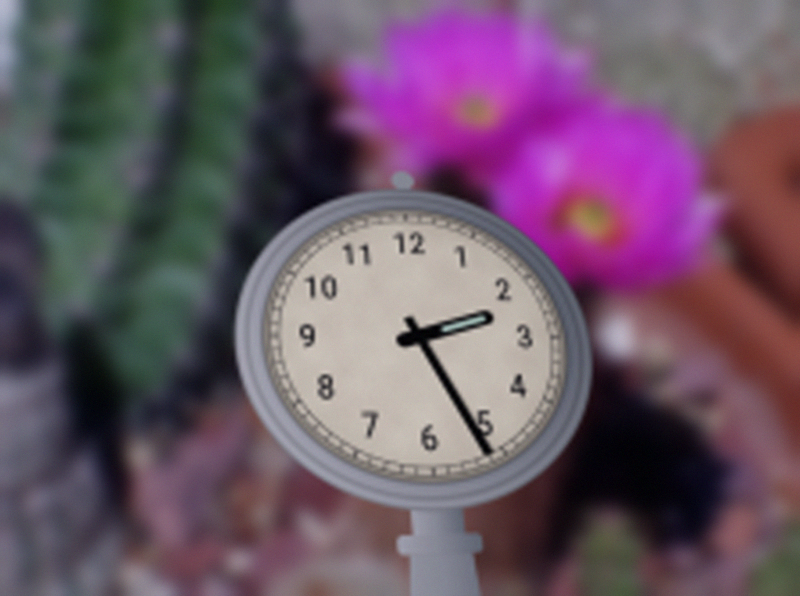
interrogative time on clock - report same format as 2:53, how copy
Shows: 2:26
